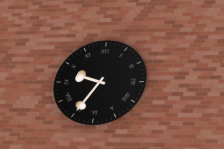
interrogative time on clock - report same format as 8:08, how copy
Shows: 9:35
